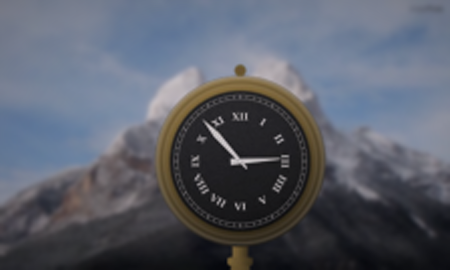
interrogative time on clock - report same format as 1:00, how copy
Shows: 2:53
